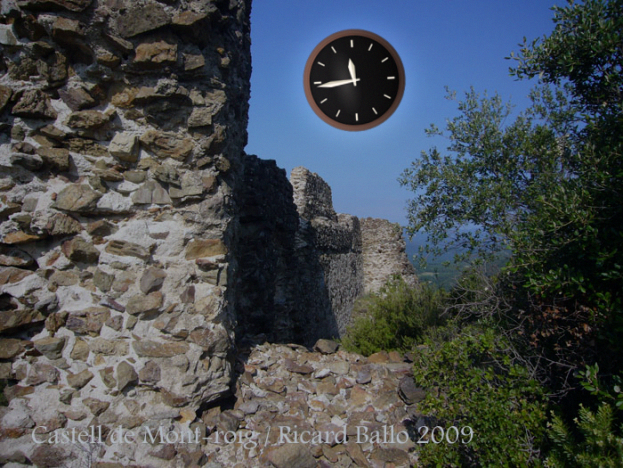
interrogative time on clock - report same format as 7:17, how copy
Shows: 11:44
